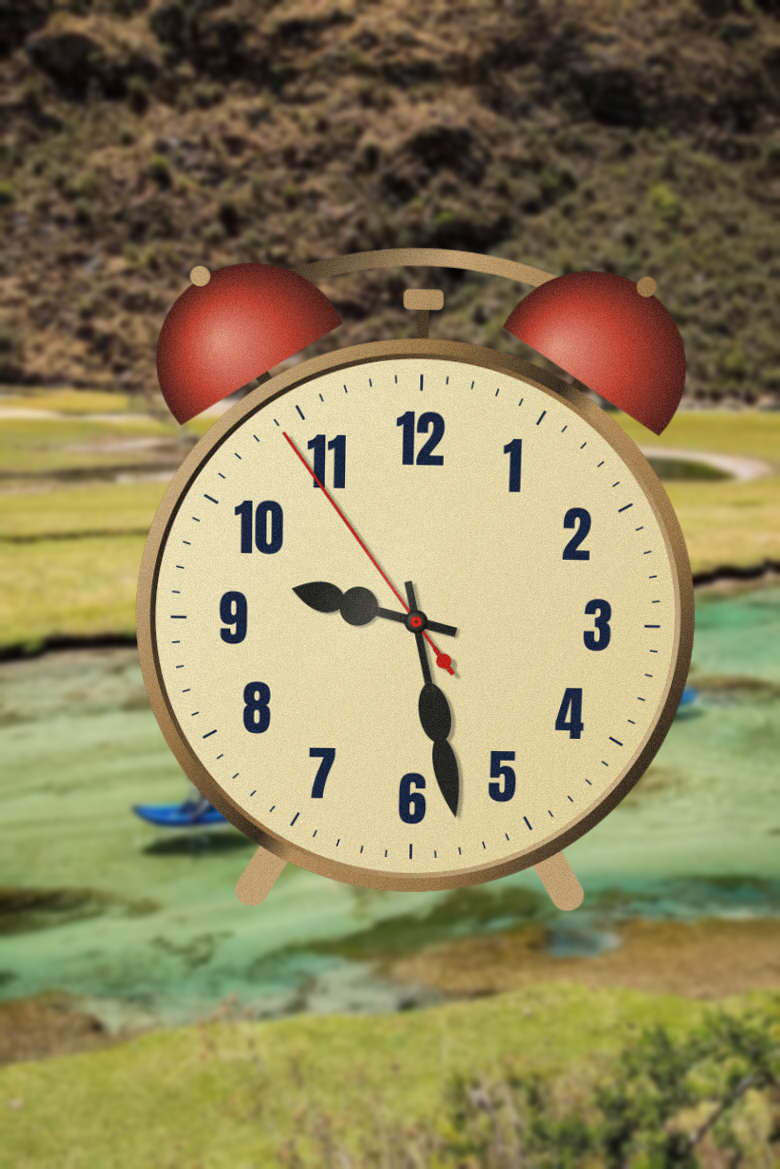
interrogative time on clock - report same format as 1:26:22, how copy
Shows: 9:27:54
